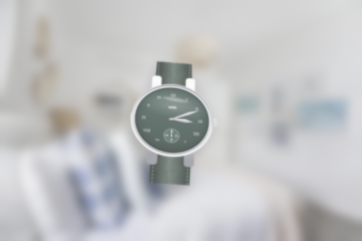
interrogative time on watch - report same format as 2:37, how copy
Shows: 3:11
